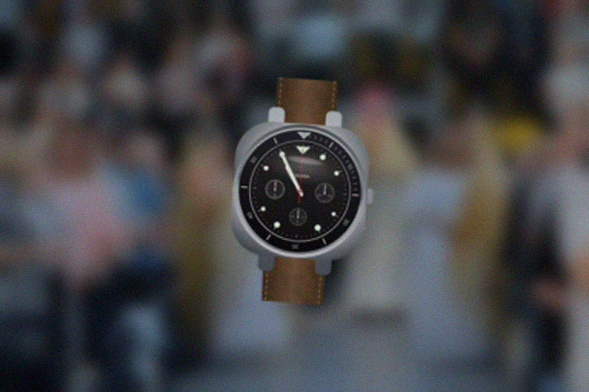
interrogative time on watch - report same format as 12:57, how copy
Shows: 10:55
